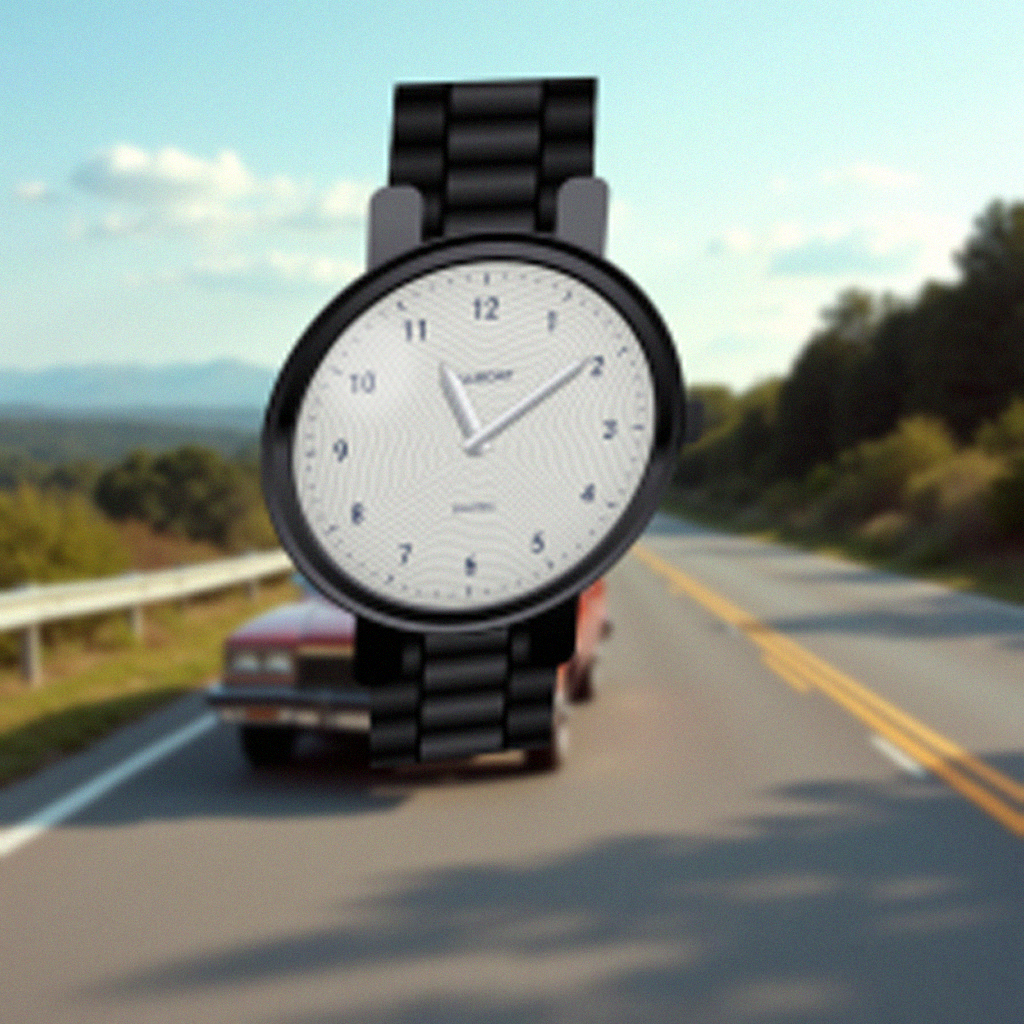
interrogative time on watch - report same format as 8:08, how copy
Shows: 11:09
